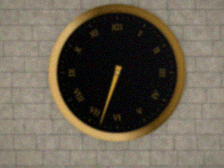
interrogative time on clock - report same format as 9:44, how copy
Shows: 6:33
